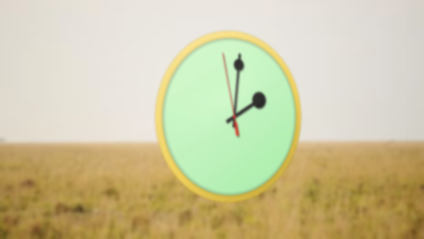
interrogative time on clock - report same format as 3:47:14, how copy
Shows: 2:00:58
